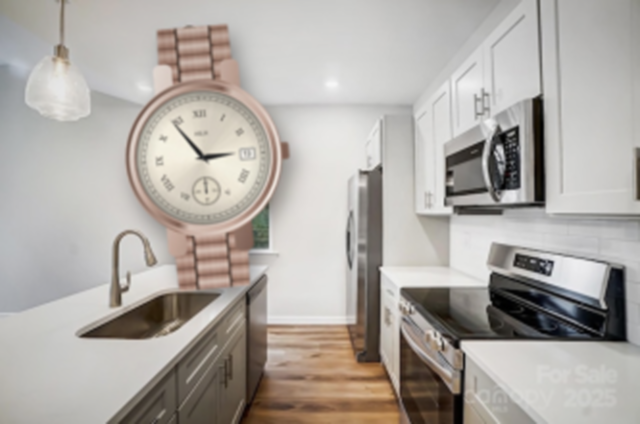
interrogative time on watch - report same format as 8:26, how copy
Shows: 2:54
